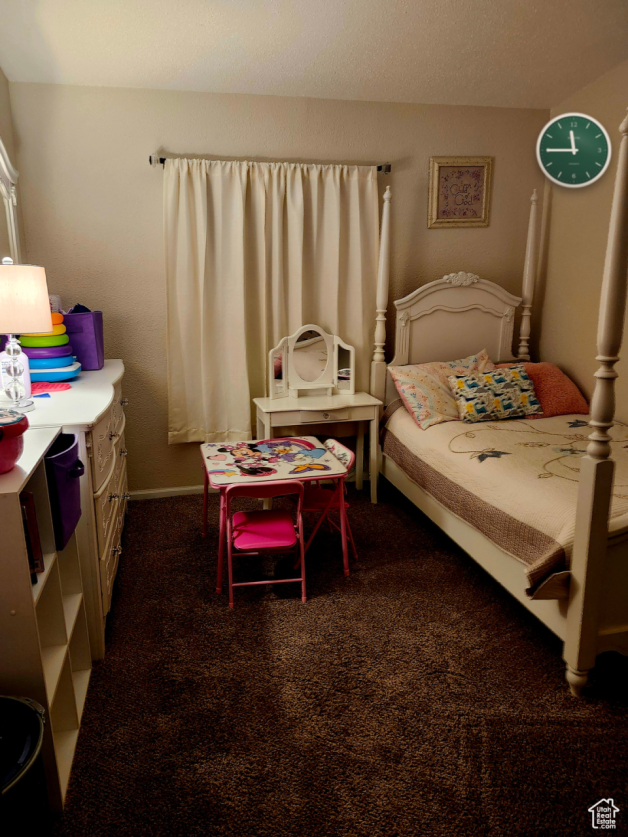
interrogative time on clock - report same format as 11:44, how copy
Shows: 11:45
